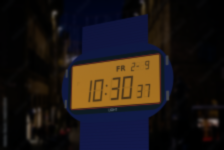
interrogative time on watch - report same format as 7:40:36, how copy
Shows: 10:30:37
